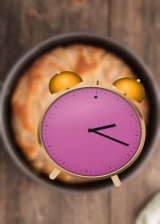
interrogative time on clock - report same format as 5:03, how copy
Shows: 2:18
